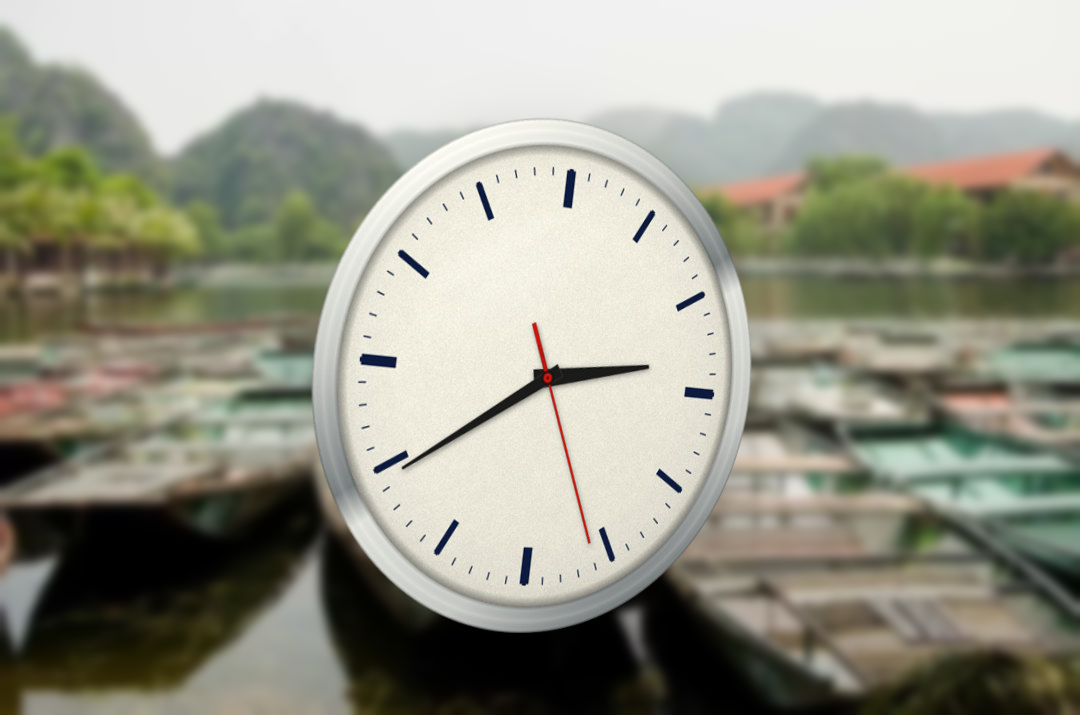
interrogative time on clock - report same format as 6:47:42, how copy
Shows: 2:39:26
